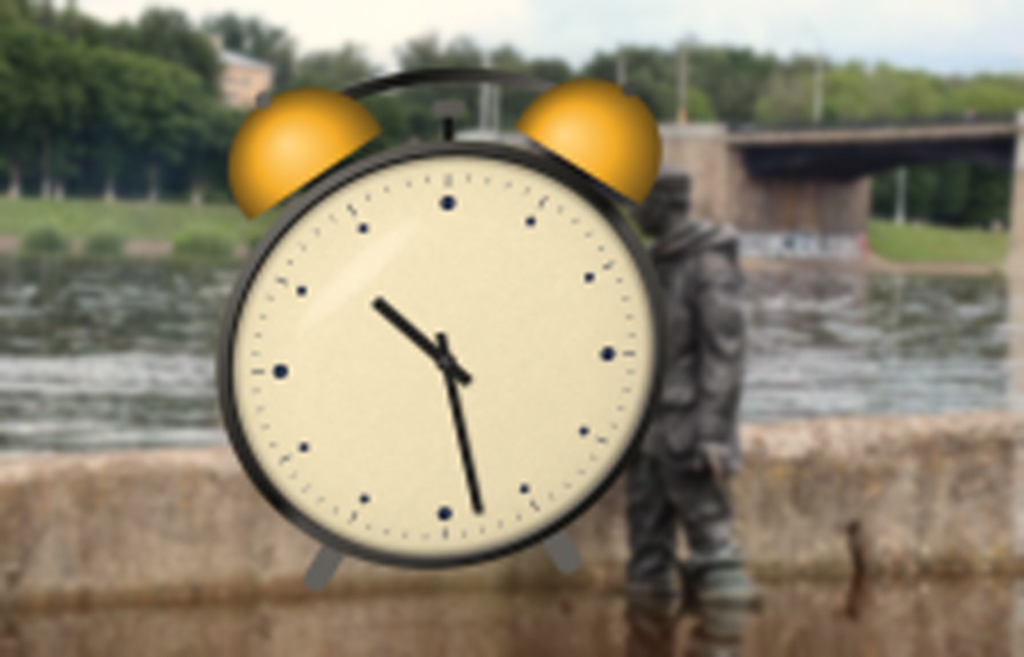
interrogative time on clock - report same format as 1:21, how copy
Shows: 10:28
